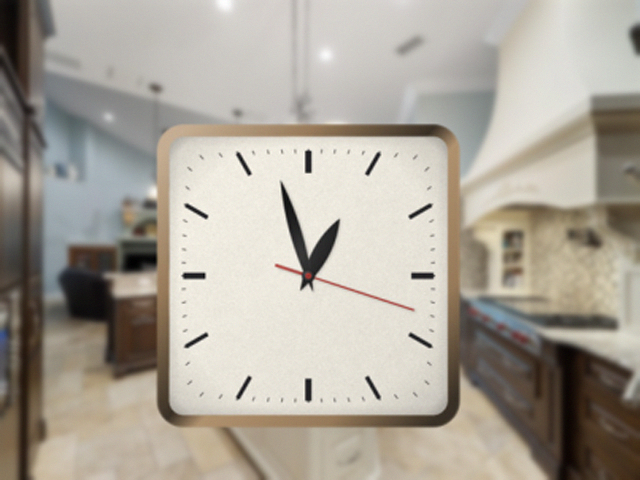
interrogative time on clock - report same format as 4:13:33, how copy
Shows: 12:57:18
